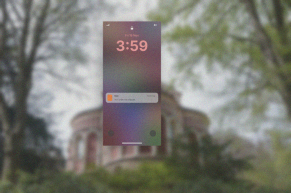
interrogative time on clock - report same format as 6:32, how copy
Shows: 3:59
